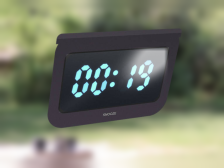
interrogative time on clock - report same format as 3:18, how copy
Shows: 0:19
